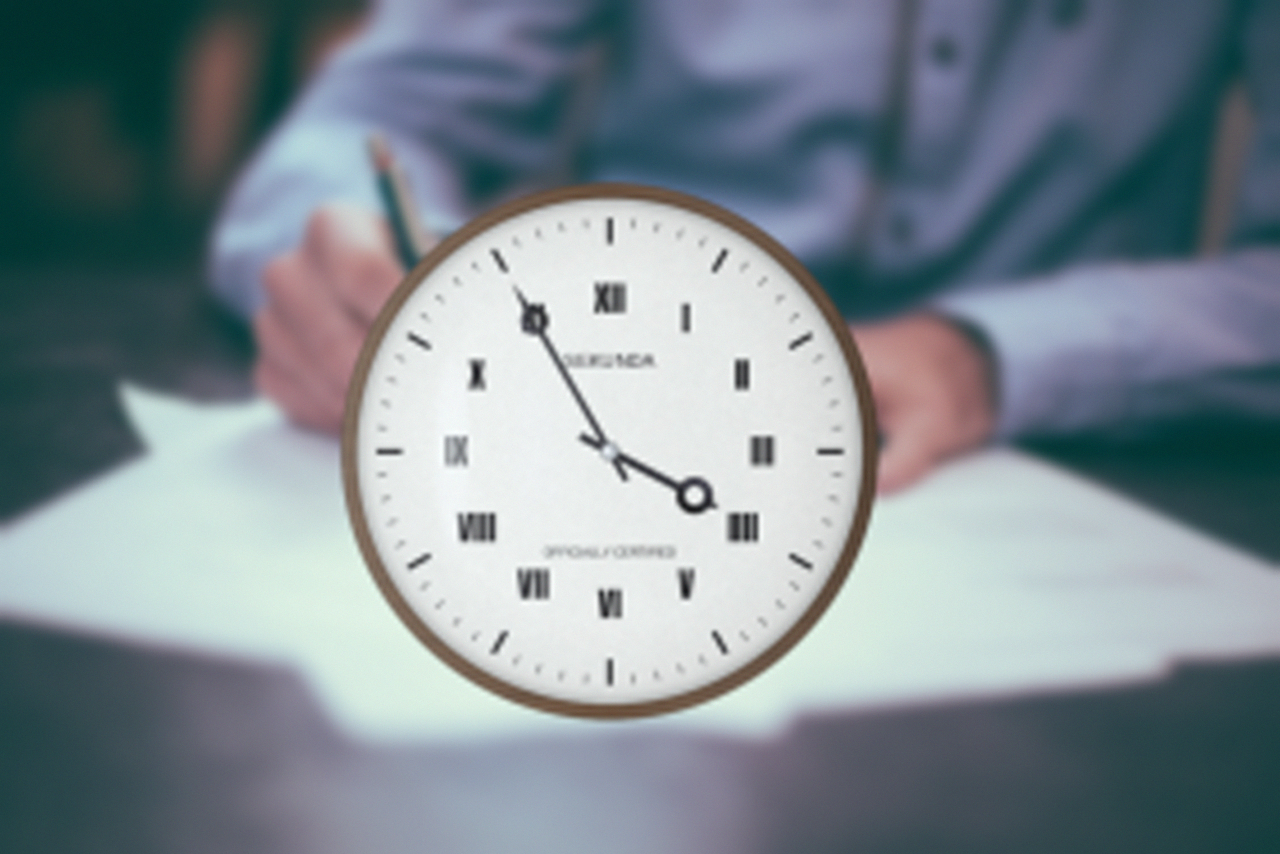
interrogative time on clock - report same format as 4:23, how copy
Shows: 3:55
